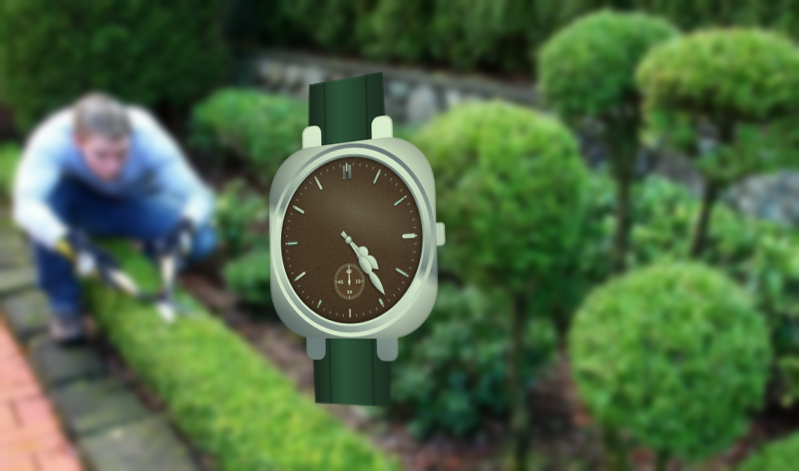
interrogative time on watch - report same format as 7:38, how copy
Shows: 4:24
